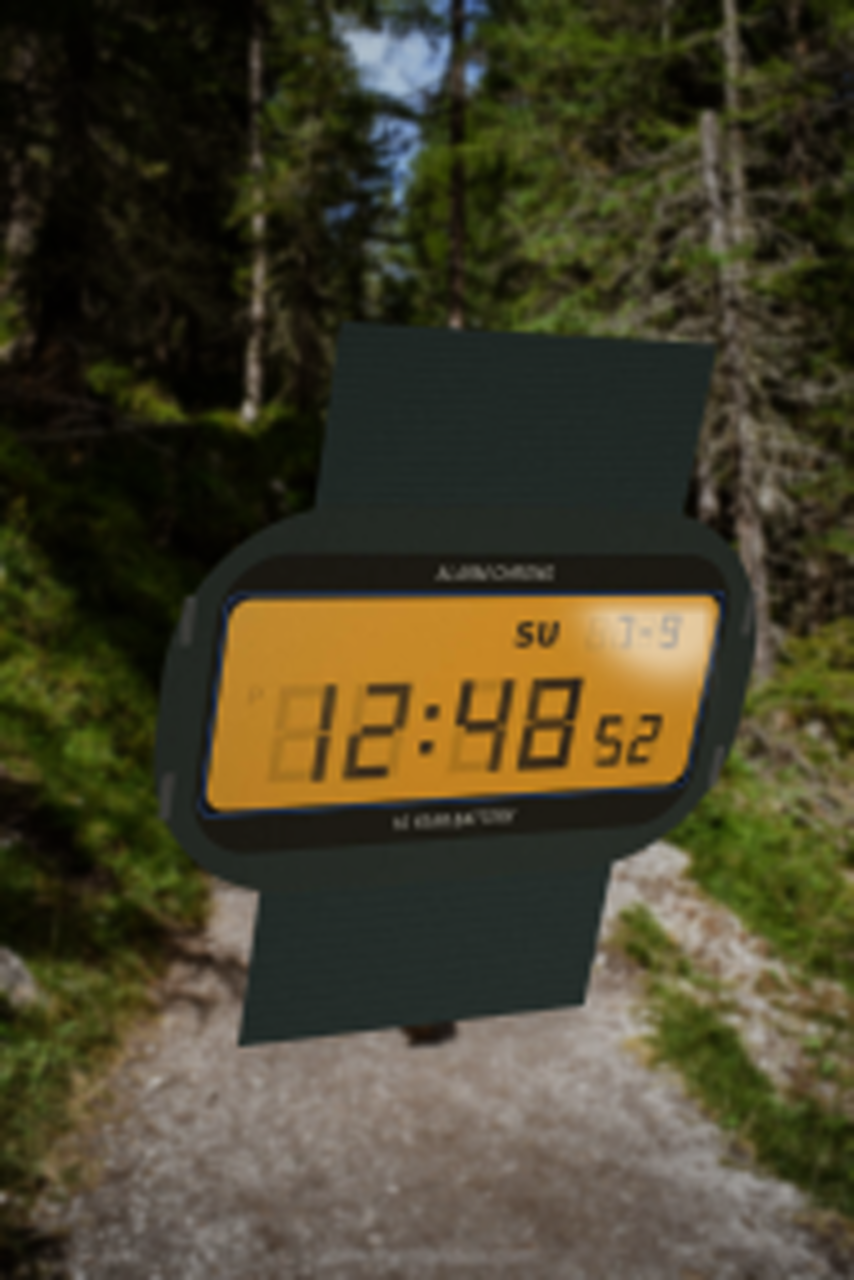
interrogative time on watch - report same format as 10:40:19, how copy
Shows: 12:48:52
